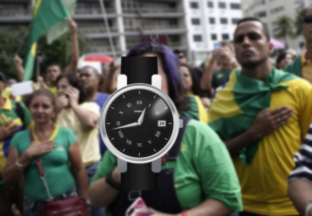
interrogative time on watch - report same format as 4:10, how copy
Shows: 12:43
